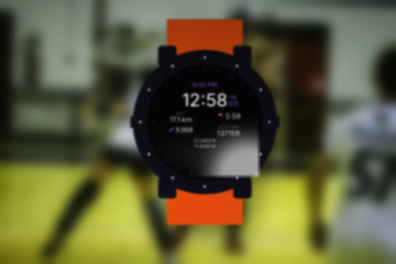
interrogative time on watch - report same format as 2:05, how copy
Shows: 12:58
